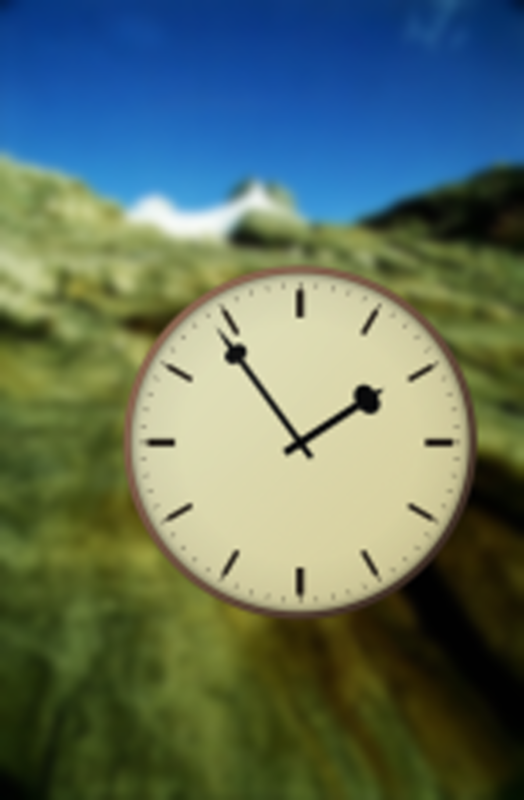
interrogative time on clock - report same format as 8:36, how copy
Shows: 1:54
